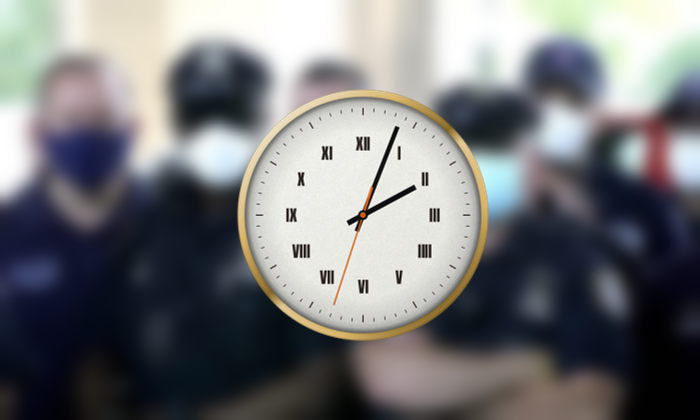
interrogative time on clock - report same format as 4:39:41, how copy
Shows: 2:03:33
